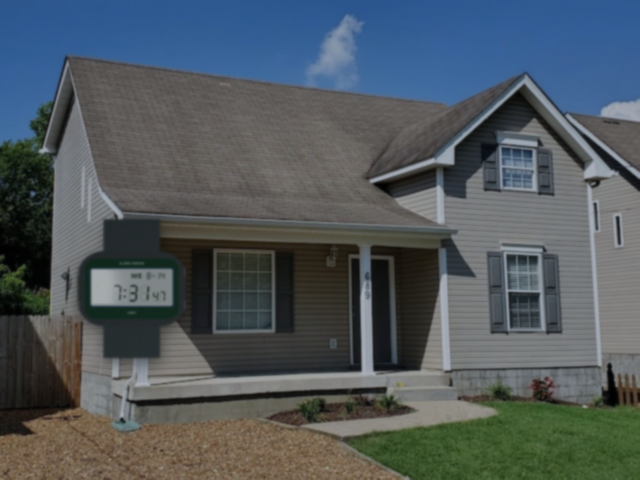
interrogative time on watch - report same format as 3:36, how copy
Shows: 7:31
